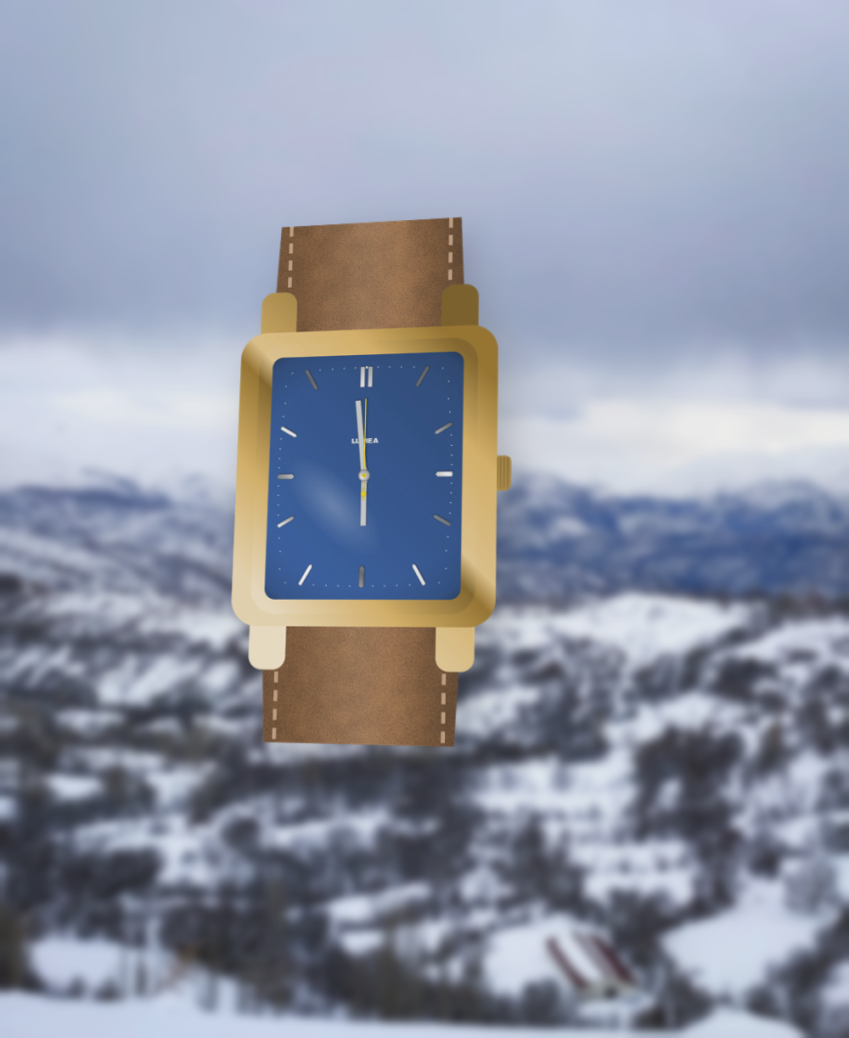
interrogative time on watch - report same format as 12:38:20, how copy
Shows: 5:59:00
